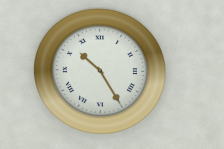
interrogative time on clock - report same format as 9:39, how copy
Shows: 10:25
